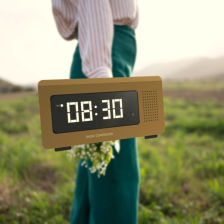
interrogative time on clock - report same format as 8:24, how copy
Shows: 8:30
